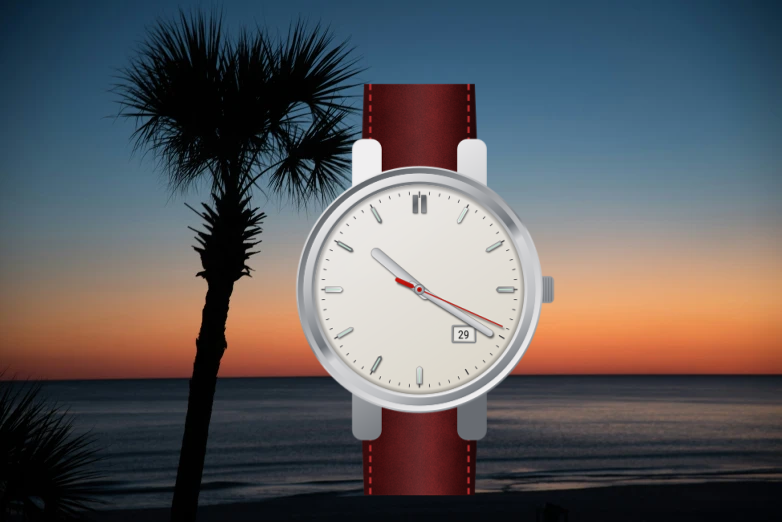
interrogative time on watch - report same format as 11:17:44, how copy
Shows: 10:20:19
